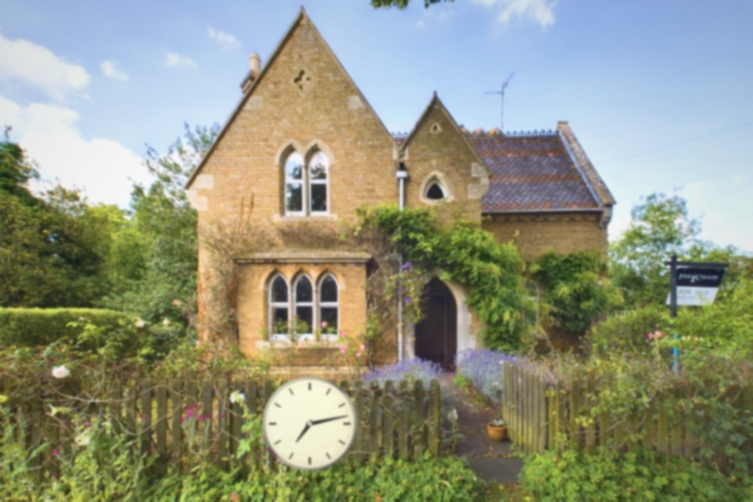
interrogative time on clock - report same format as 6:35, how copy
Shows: 7:13
